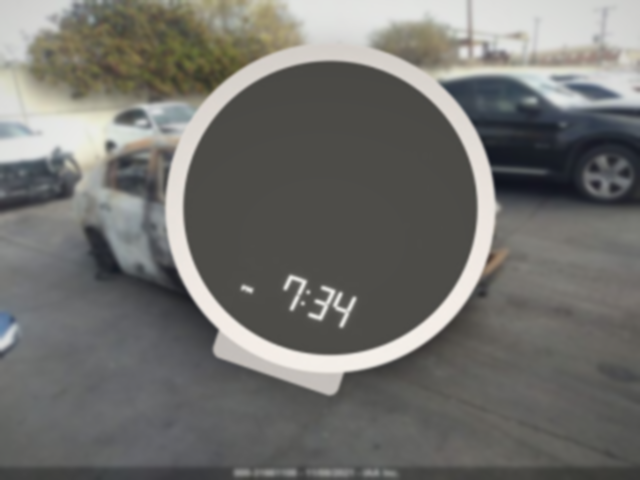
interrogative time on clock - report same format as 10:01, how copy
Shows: 7:34
